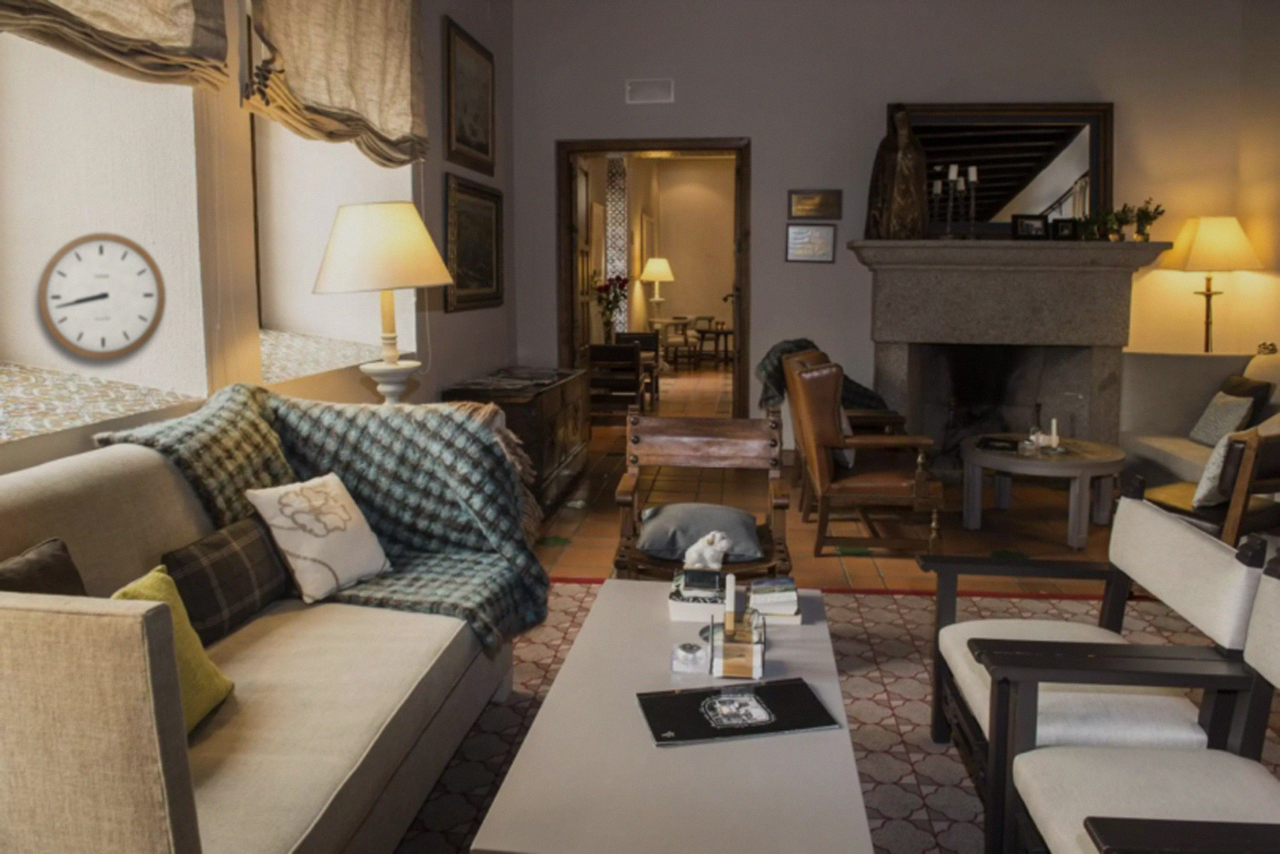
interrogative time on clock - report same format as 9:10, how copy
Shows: 8:43
